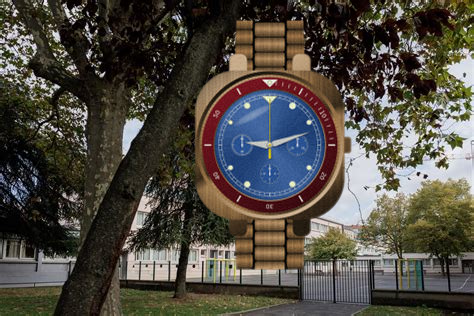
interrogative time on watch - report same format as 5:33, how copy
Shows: 9:12
